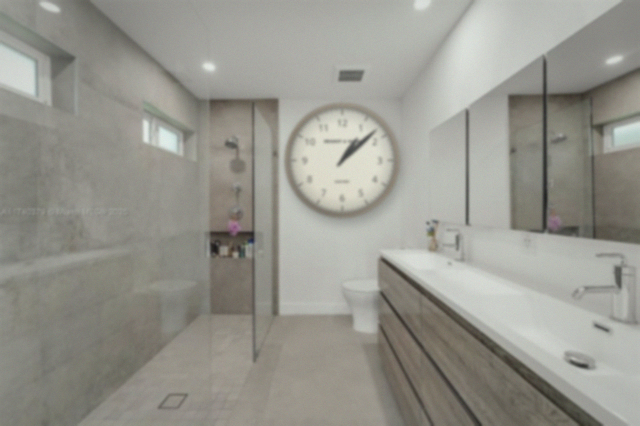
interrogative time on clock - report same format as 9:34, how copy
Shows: 1:08
